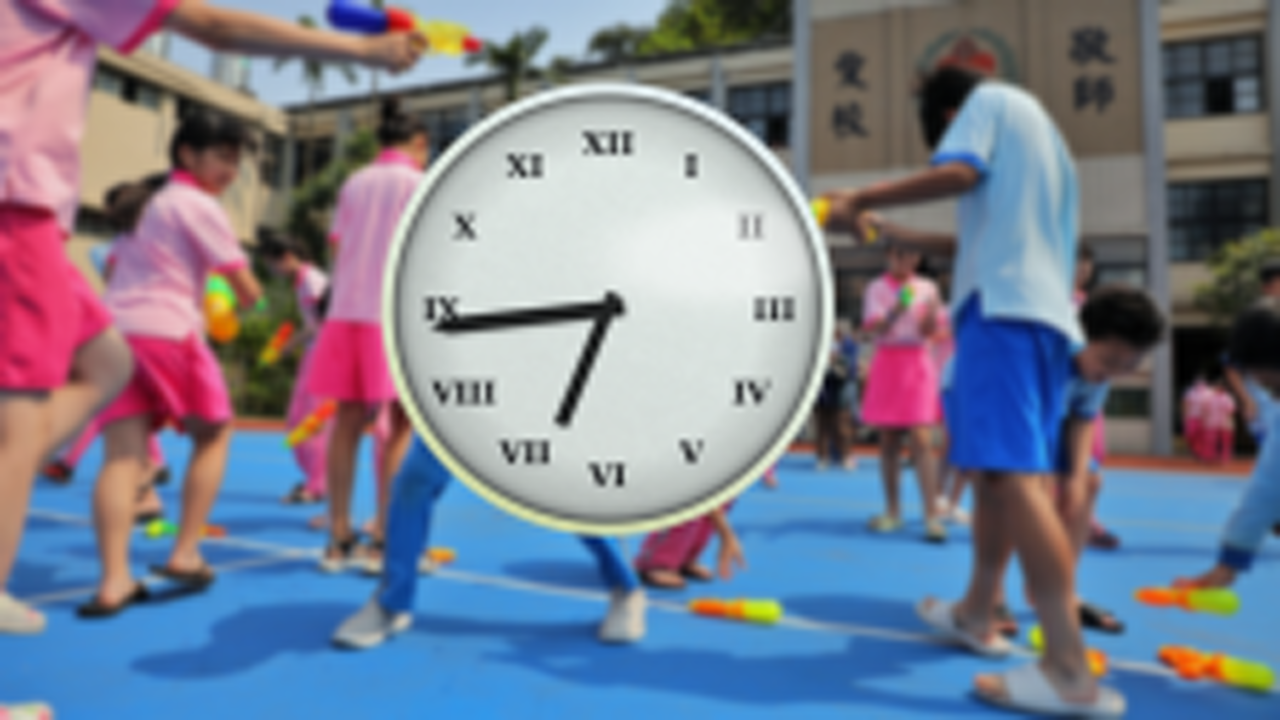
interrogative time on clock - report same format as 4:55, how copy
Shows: 6:44
